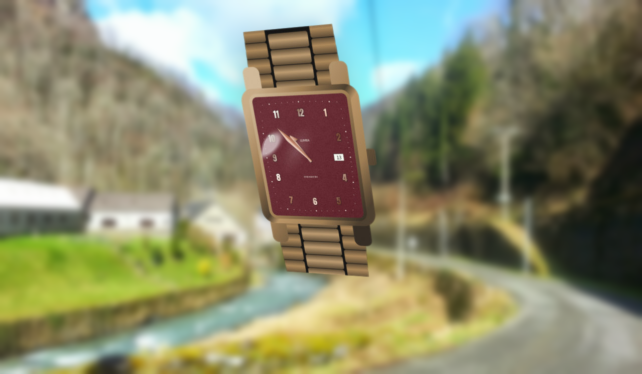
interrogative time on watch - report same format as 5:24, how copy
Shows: 10:53
